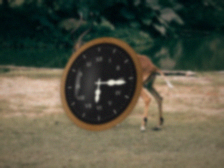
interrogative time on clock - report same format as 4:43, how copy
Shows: 6:16
